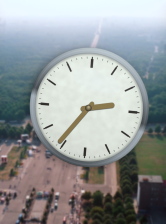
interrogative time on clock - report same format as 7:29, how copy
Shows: 2:36
